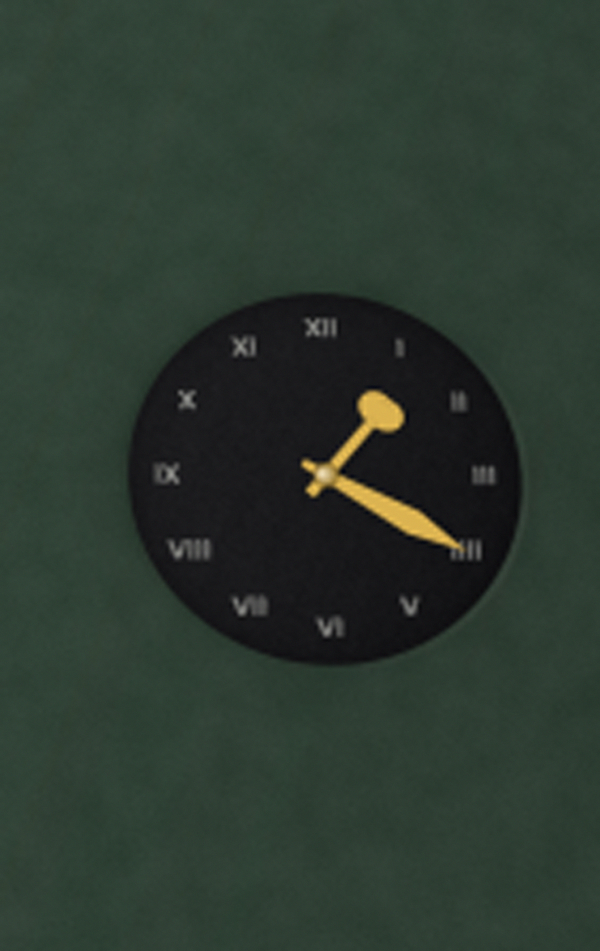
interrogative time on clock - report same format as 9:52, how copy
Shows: 1:20
